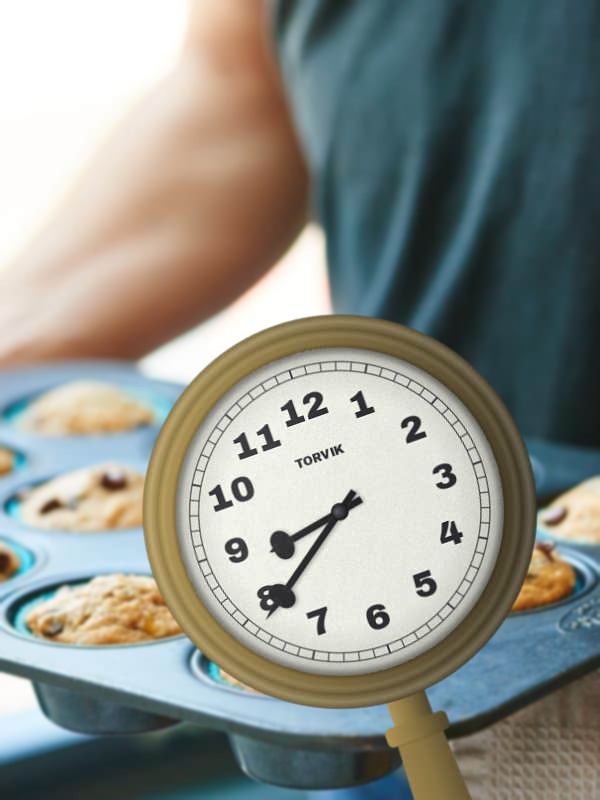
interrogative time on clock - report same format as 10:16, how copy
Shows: 8:39
